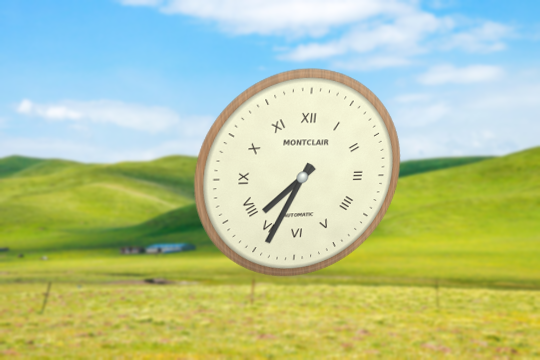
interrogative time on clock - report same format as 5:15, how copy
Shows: 7:34
